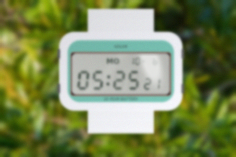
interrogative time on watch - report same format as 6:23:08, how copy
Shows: 5:25:21
